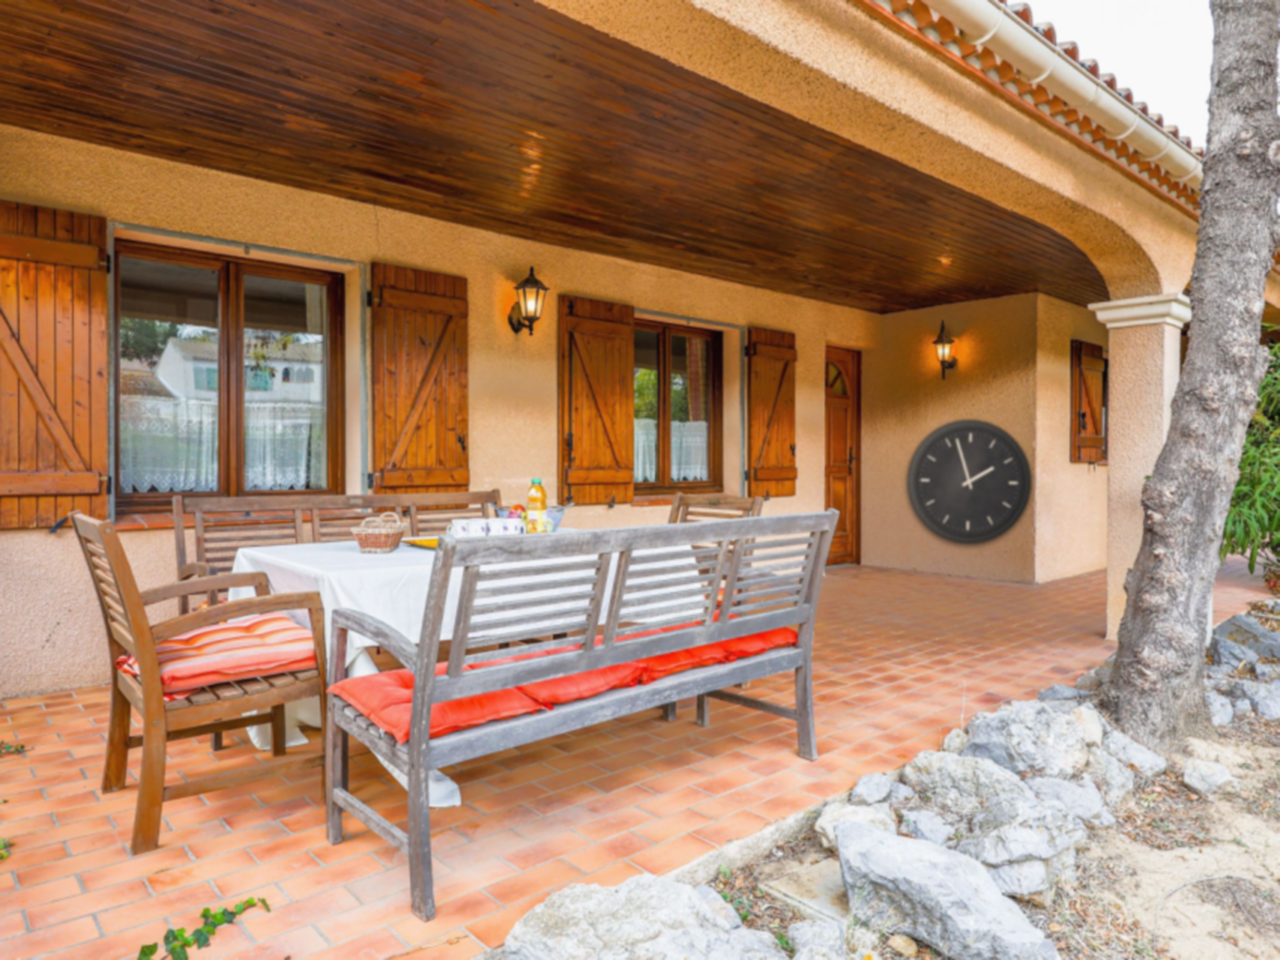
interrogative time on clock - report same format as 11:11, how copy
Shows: 1:57
